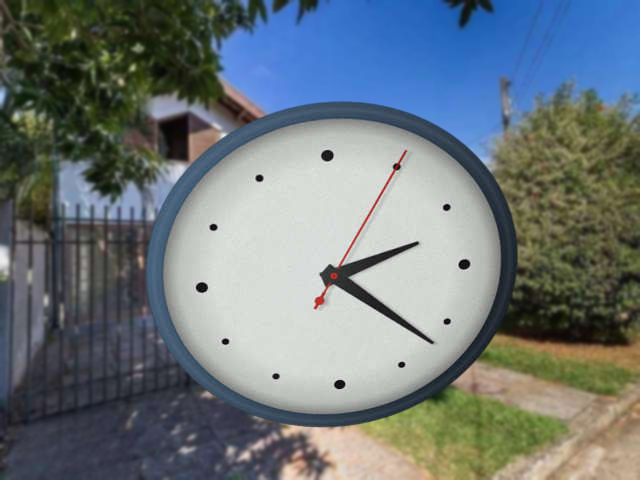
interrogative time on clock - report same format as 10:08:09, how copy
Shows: 2:22:05
